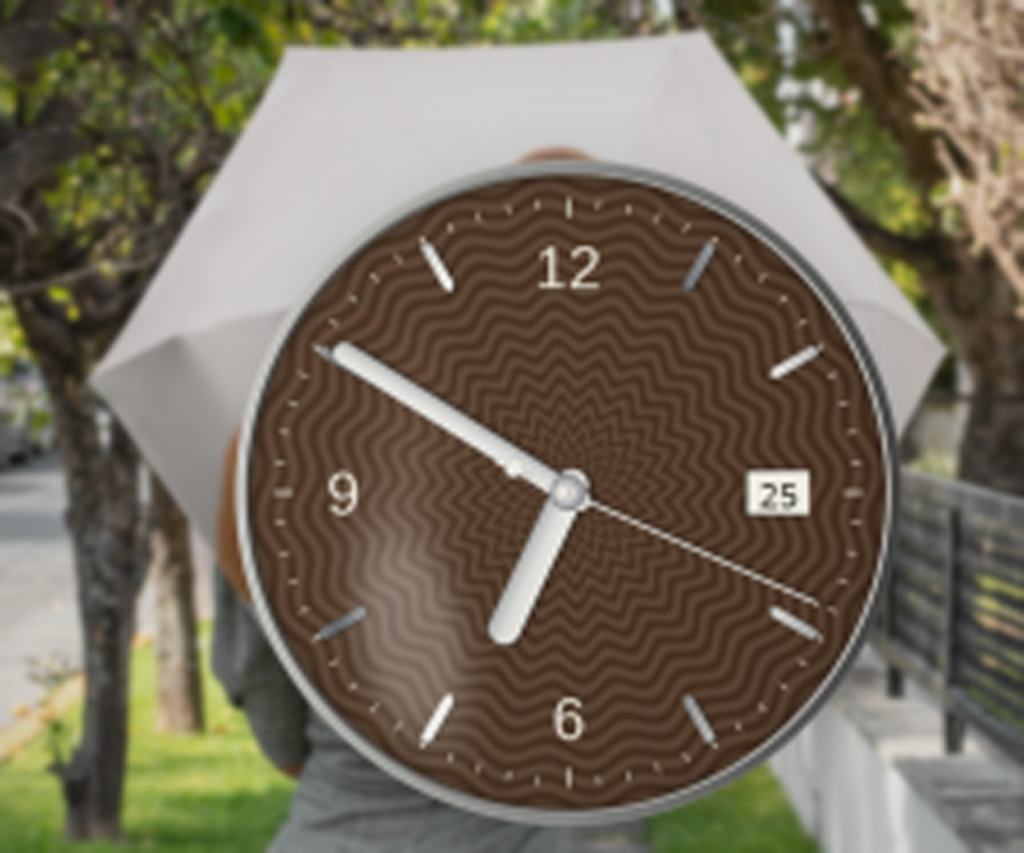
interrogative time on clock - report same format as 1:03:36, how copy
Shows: 6:50:19
